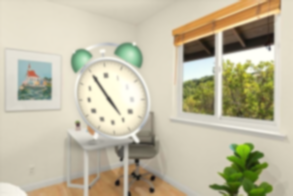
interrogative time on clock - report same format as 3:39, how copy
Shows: 4:55
